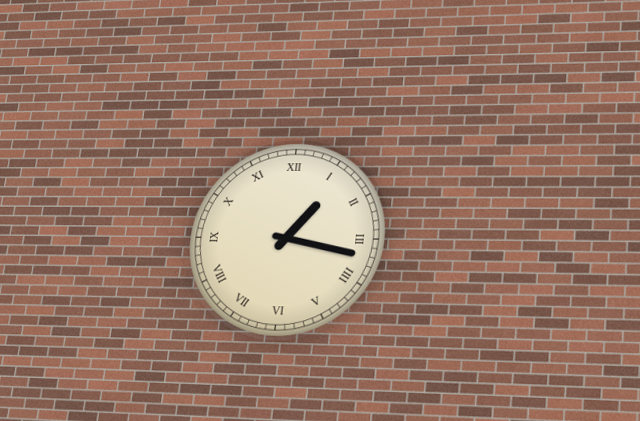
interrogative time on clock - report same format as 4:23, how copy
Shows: 1:17
